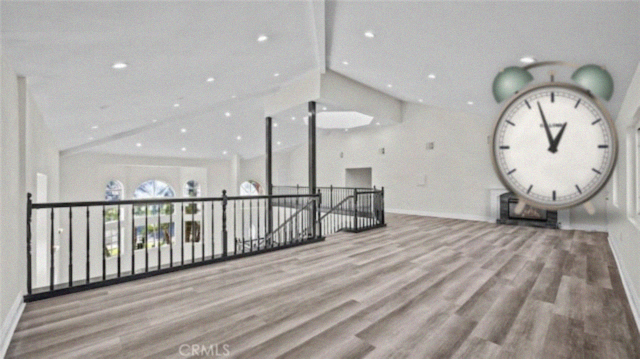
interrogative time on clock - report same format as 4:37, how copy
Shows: 12:57
